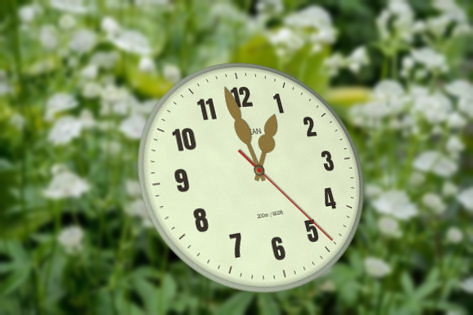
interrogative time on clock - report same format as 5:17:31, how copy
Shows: 12:58:24
